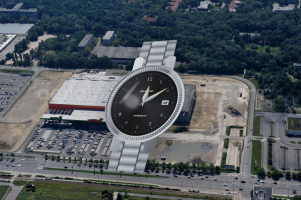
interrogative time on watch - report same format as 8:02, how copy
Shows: 12:09
